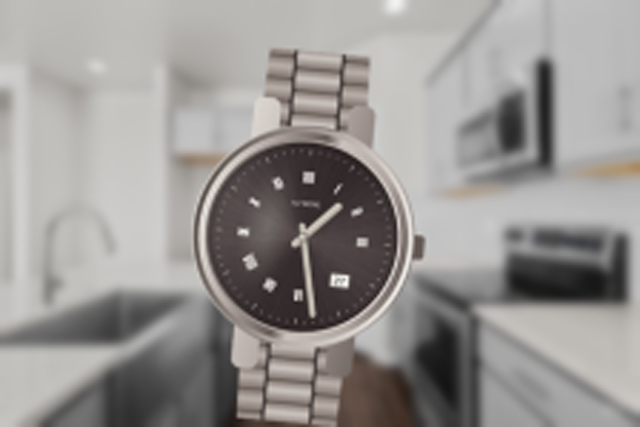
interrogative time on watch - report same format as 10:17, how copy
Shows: 1:28
